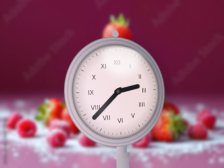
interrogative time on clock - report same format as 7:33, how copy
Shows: 2:38
